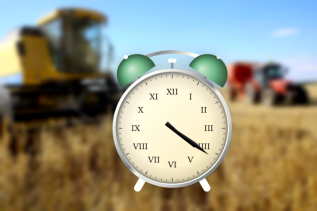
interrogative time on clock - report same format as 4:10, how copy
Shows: 4:21
